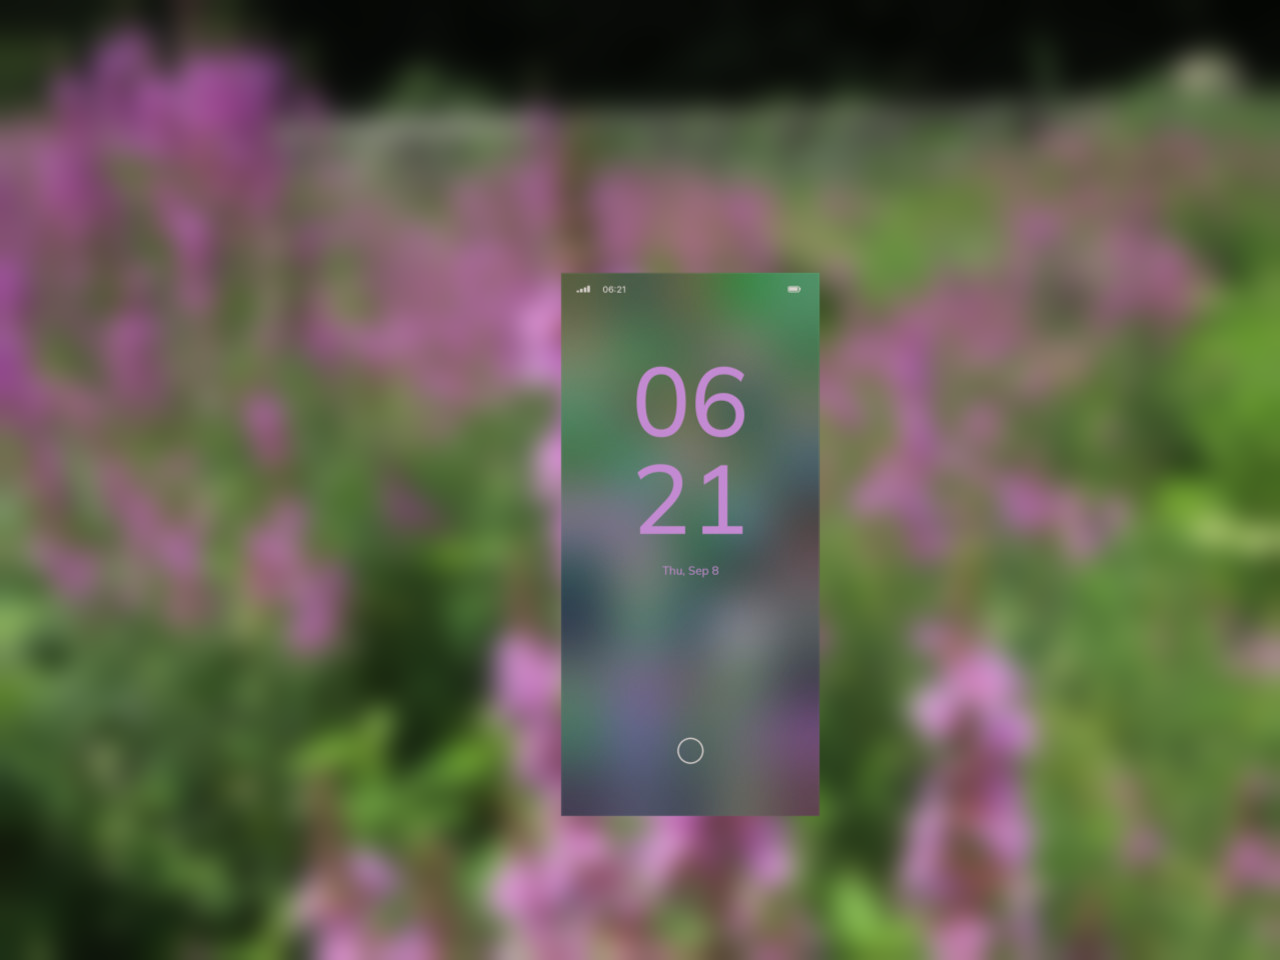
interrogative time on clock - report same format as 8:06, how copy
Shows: 6:21
